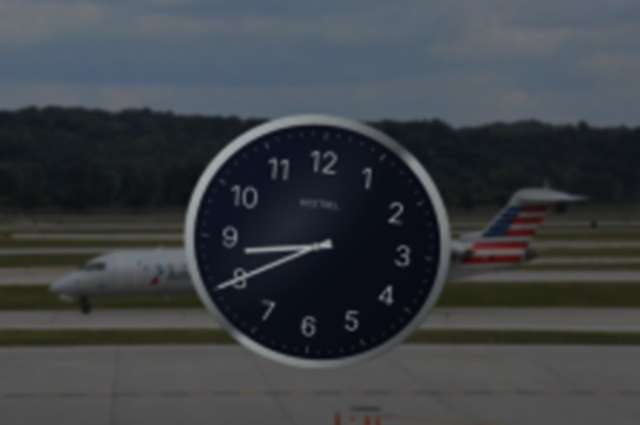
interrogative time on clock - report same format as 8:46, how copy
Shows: 8:40
